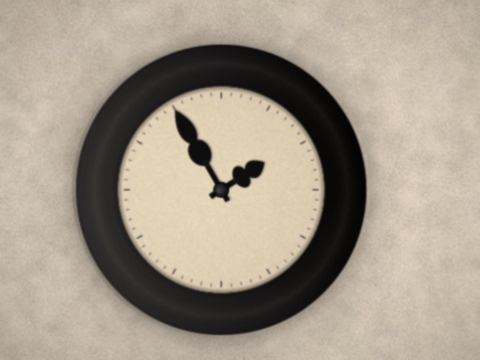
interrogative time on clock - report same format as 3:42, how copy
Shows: 1:55
